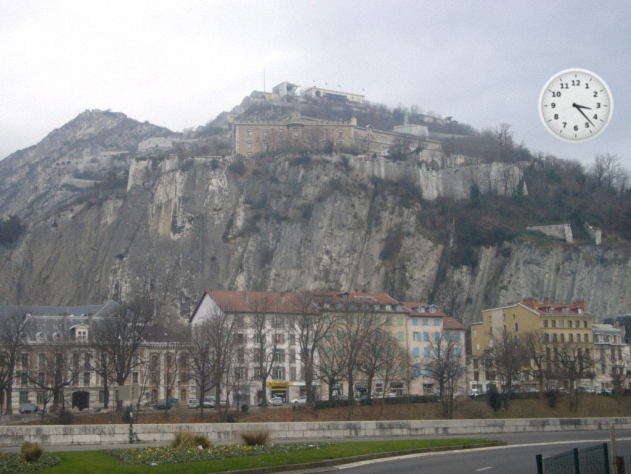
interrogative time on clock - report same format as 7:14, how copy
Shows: 3:23
